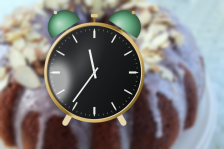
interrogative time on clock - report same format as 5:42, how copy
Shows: 11:36
